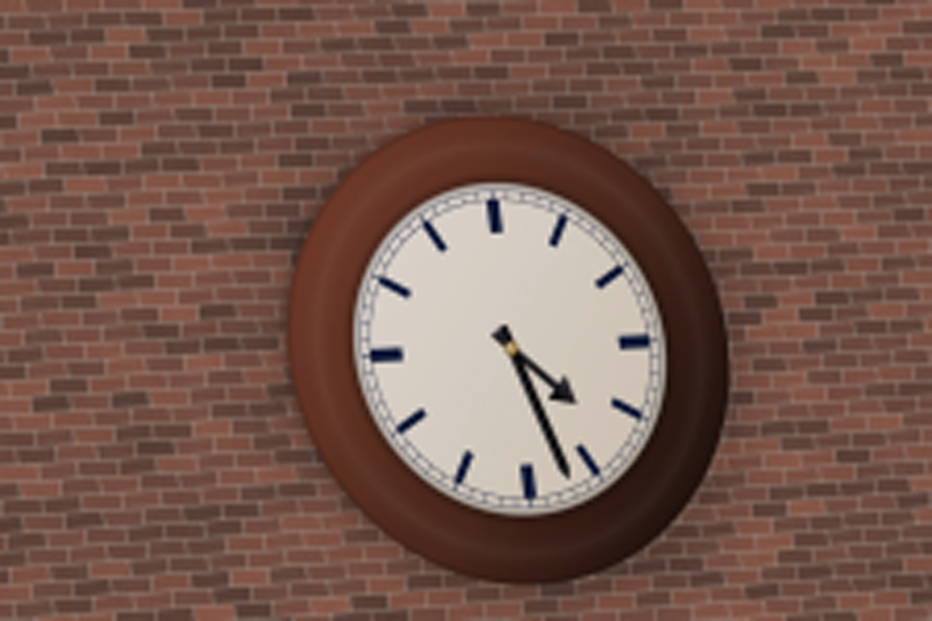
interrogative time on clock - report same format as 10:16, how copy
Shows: 4:27
